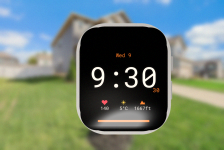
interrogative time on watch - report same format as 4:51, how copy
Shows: 9:30
